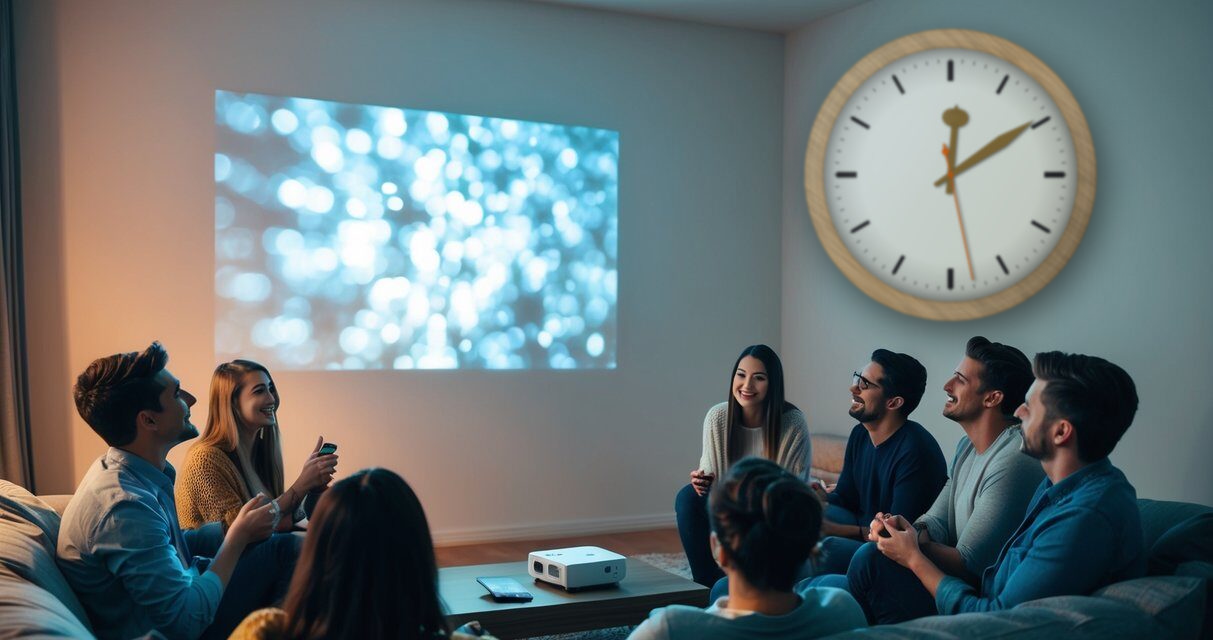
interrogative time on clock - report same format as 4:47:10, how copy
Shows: 12:09:28
